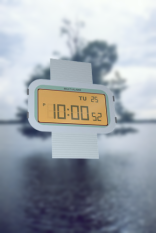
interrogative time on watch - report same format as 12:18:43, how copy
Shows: 10:00:52
